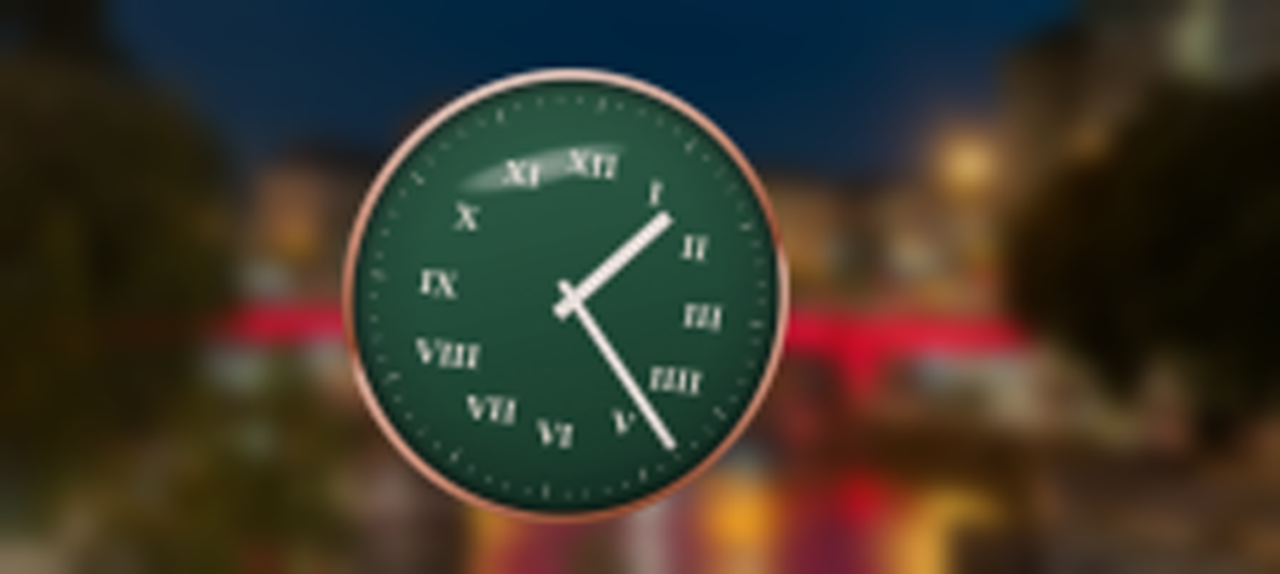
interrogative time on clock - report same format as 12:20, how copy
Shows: 1:23
